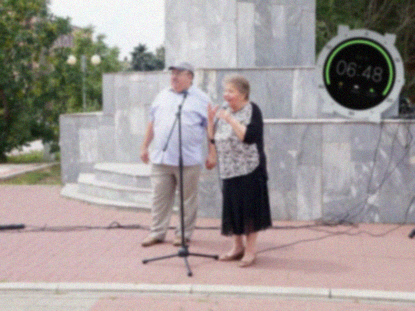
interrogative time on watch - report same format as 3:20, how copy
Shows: 6:48
